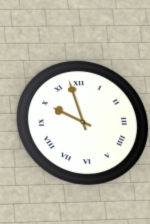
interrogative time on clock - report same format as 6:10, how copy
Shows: 9:58
